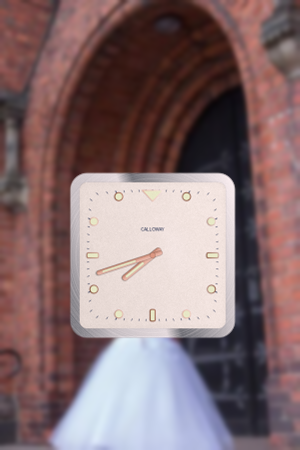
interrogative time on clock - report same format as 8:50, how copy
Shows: 7:42
